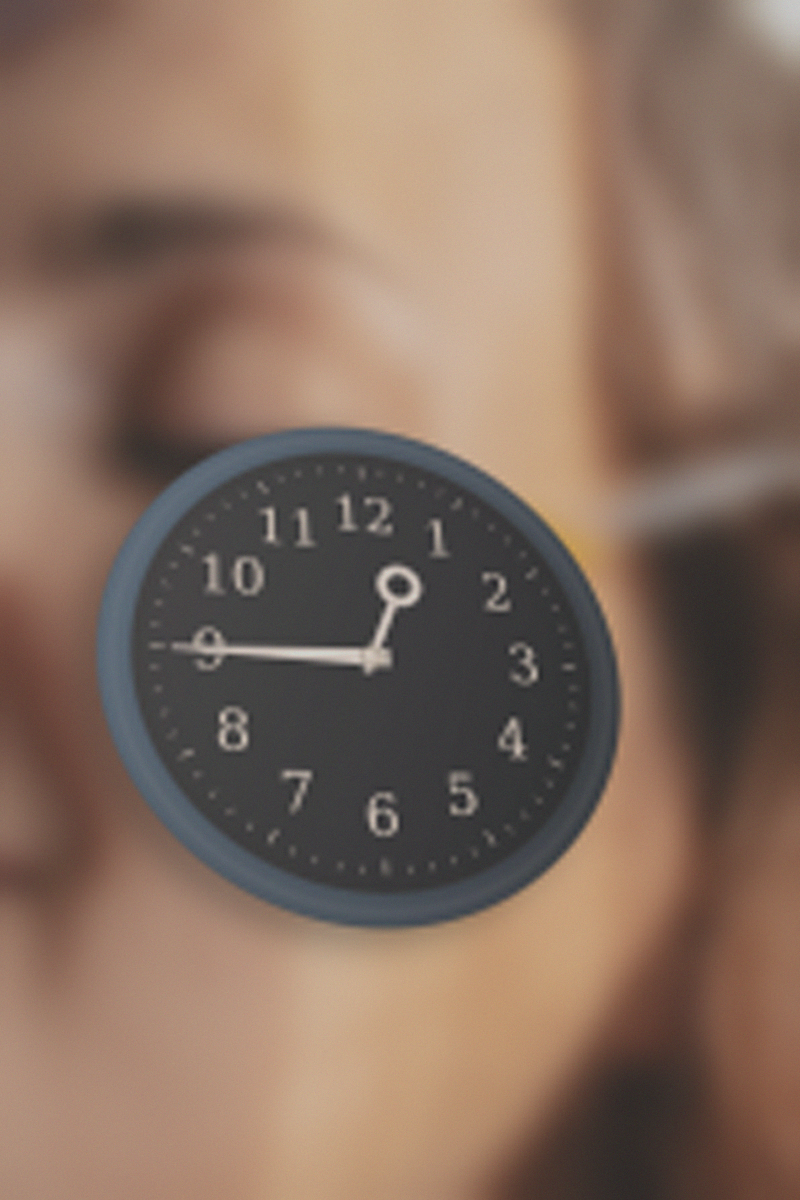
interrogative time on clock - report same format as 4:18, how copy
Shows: 12:45
